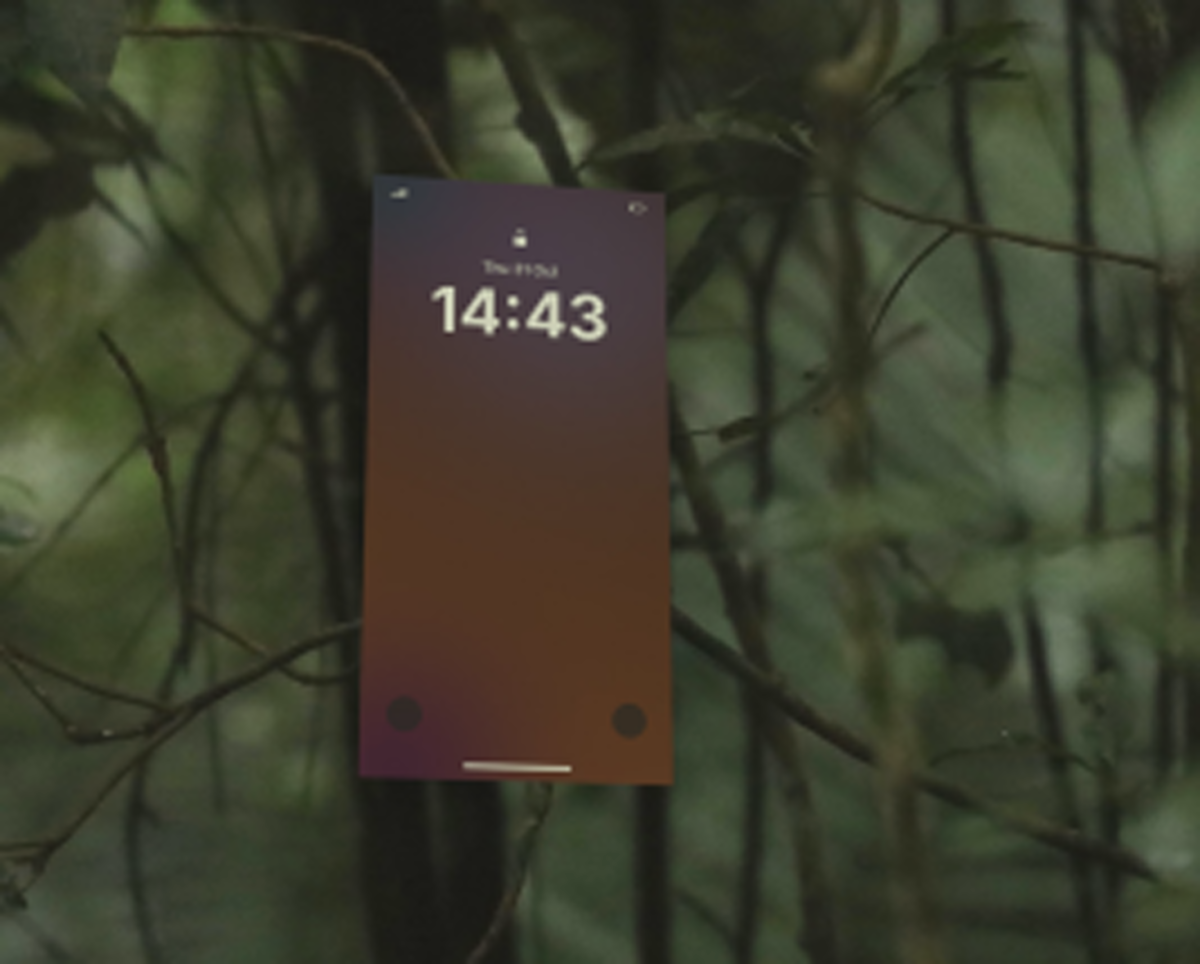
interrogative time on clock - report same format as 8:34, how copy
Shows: 14:43
